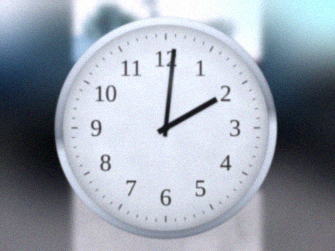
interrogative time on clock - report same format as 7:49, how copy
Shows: 2:01
